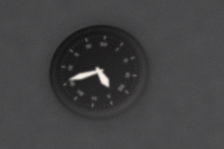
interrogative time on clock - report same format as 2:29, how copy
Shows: 4:41
